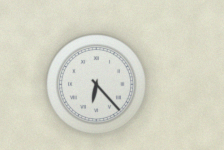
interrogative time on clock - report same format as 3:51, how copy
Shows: 6:23
